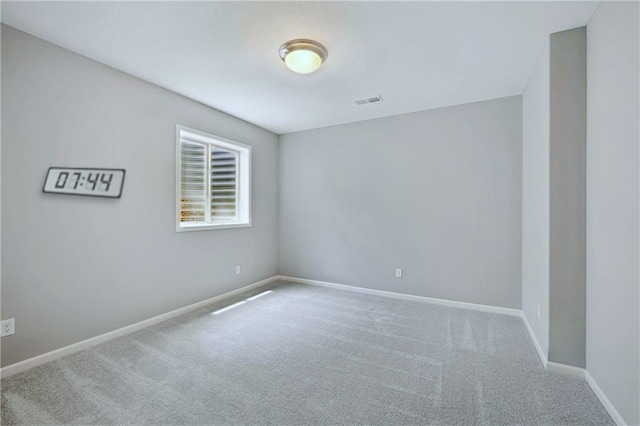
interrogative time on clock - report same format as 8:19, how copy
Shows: 7:44
